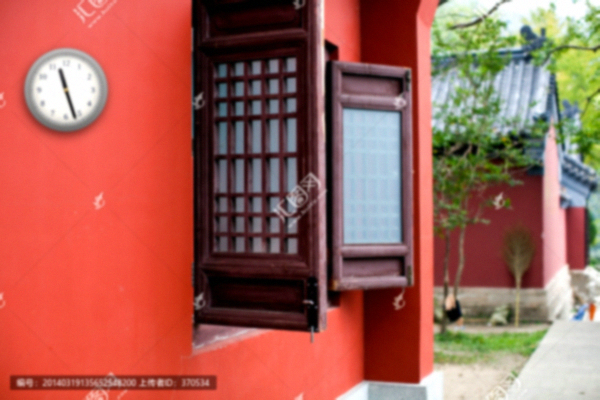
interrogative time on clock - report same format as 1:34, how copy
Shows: 11:27
